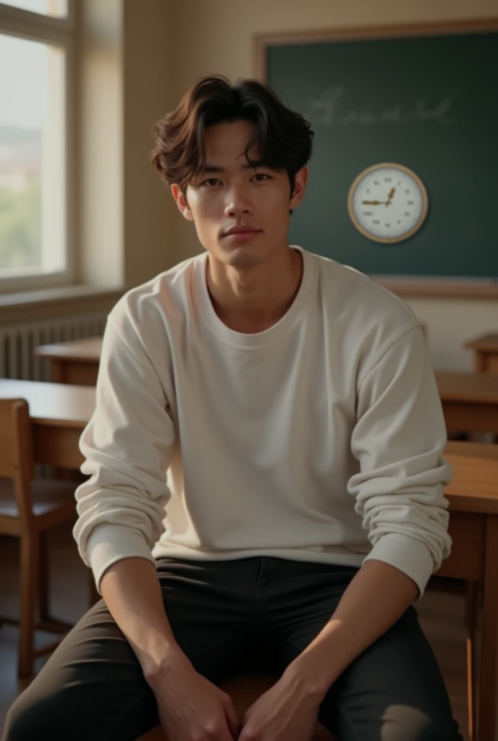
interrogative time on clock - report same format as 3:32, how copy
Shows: 12:45
